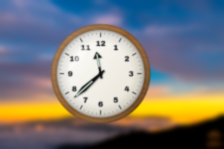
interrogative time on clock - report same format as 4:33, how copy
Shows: 11:38
